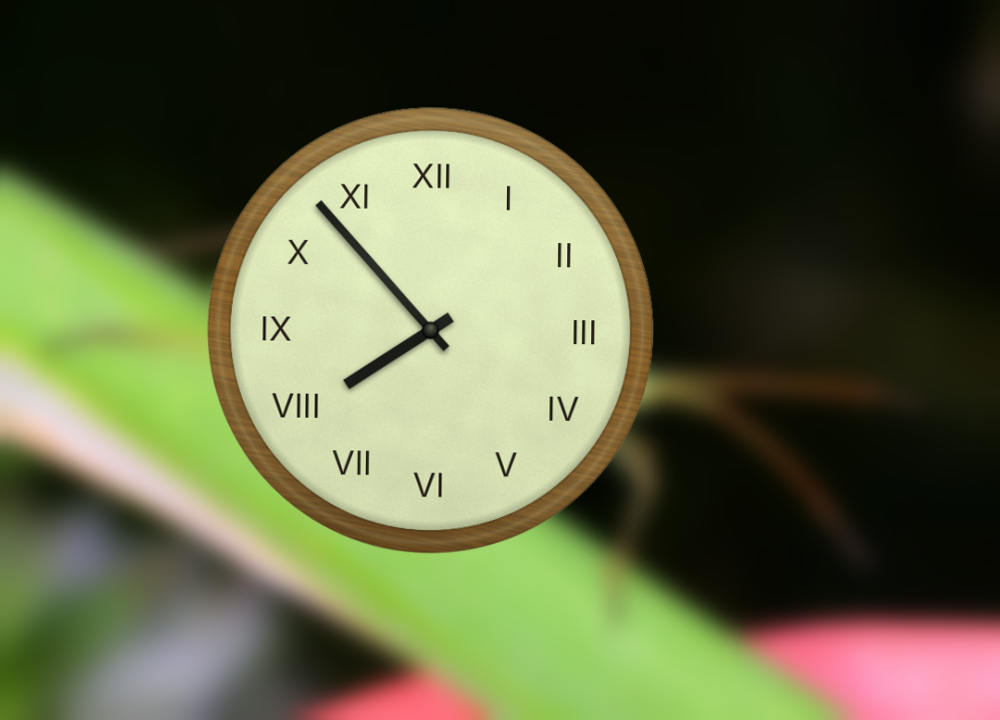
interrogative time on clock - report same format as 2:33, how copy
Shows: 7:53
